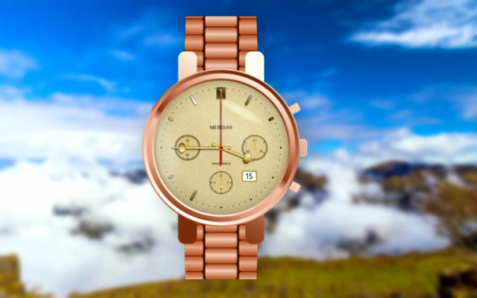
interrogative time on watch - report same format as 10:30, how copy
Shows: 3:45
